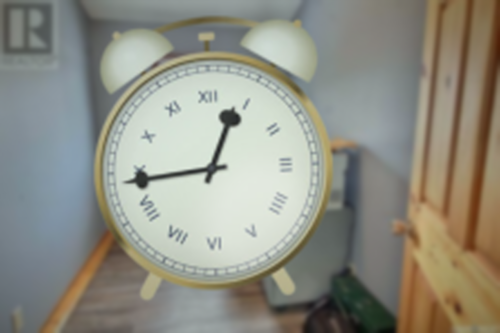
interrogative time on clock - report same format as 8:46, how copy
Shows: 12:44
